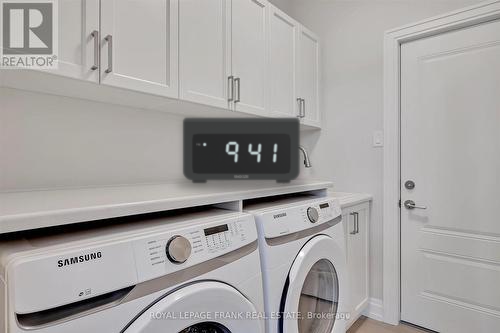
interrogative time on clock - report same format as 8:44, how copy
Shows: 9:41
